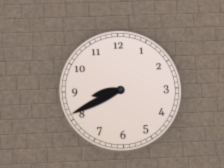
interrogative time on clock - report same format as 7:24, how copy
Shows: 8:41
